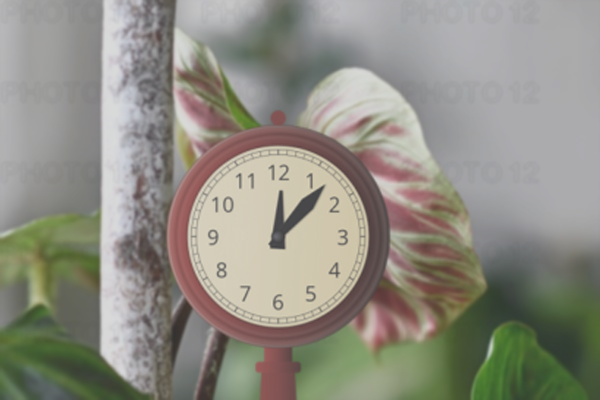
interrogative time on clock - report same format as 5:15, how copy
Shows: 12:07
